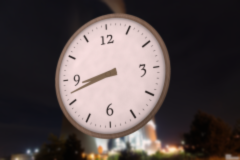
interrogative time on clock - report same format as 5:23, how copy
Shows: 8:42
